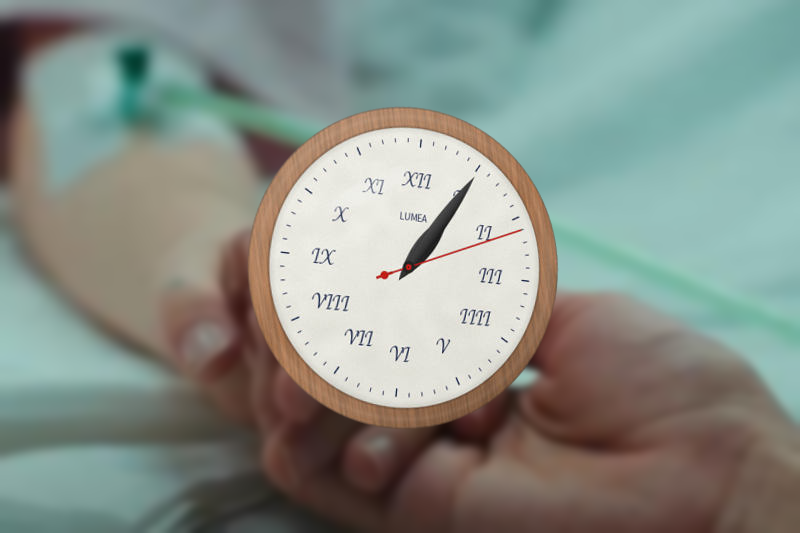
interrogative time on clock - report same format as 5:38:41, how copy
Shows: 1:05:11
